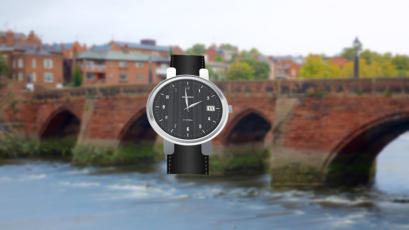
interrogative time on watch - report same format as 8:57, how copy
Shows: 1:59
